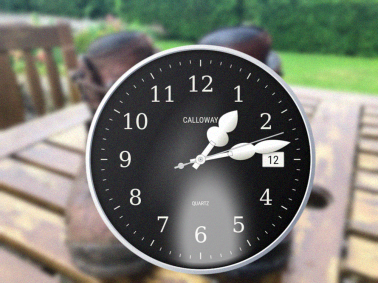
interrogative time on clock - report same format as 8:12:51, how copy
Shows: 1:13:12
